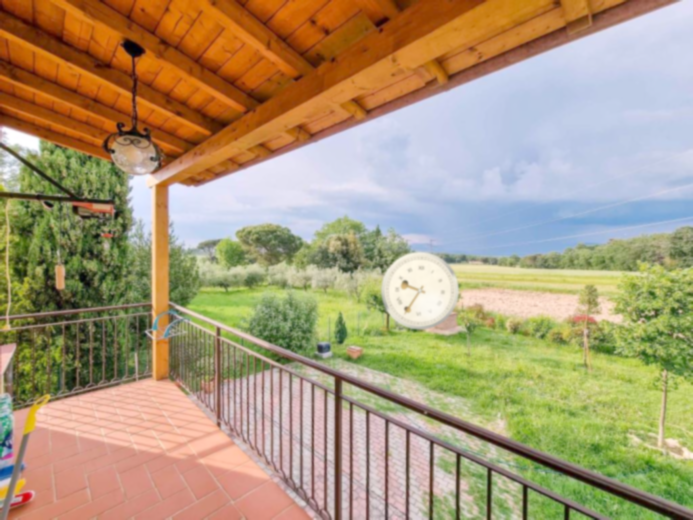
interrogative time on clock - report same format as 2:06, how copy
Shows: 9:35
